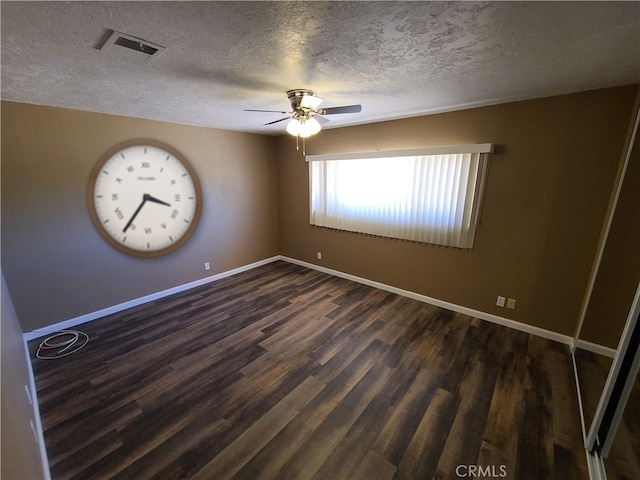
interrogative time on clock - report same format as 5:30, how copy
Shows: 3:36
